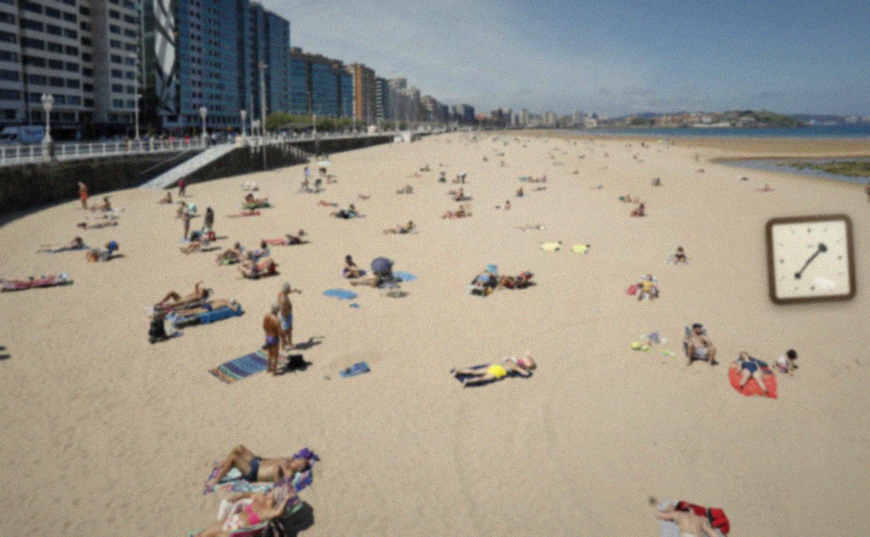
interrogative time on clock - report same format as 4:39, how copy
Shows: 1:37
